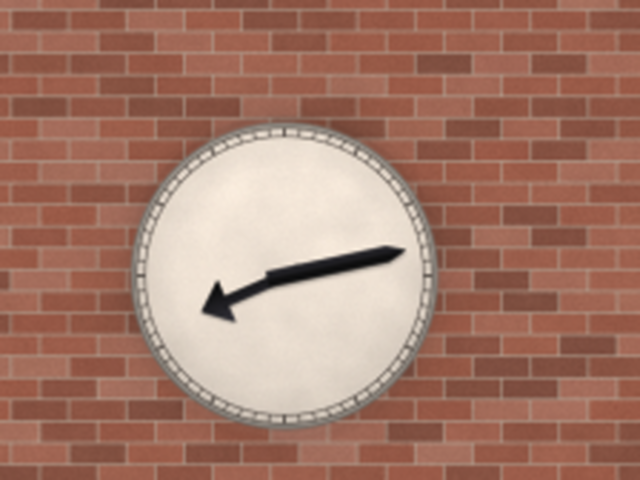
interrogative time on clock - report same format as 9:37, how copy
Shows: 8:13
